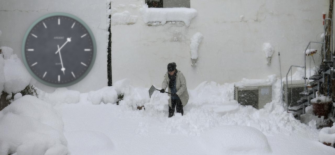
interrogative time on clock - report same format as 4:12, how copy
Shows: 1:28
